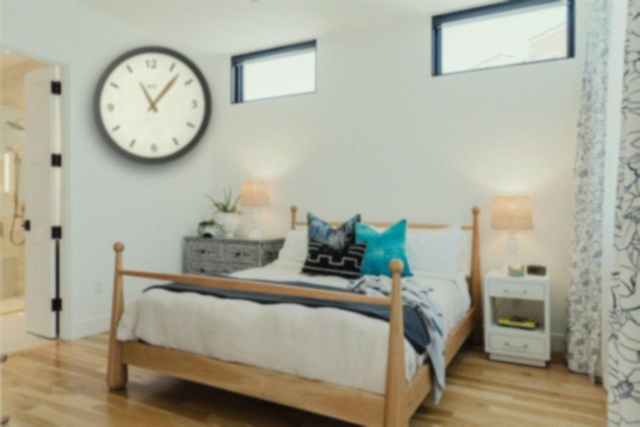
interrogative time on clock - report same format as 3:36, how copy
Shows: 11:07
